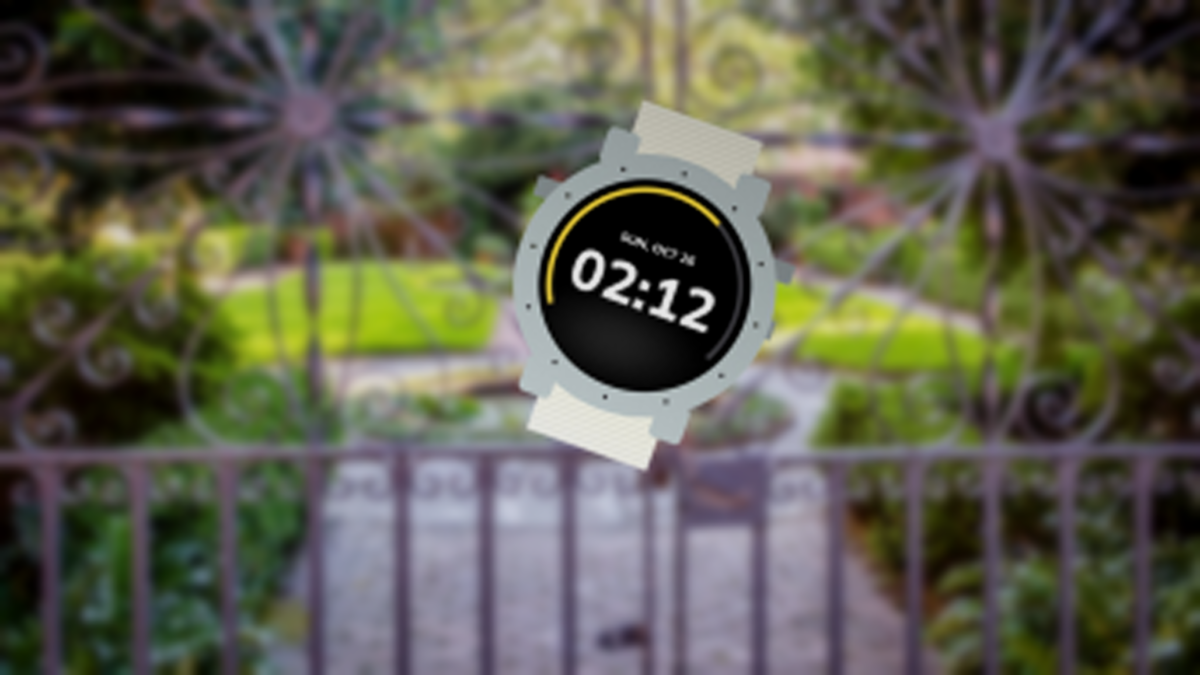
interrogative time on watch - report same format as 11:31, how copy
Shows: 2:12
